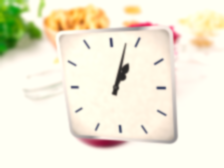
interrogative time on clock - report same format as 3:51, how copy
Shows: 1:03
